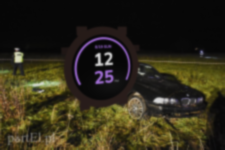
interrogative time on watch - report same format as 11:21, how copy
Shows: 12:25
